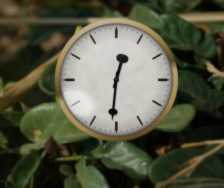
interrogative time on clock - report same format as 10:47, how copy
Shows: 12:31
